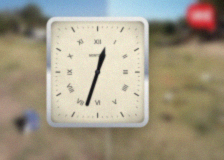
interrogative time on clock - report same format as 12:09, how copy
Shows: 12:33
